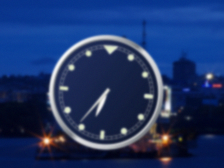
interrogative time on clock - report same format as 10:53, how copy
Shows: 6:36
